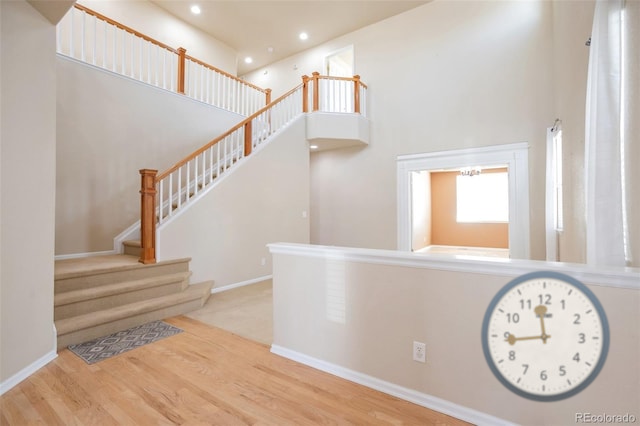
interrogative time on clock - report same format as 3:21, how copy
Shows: 11:44
